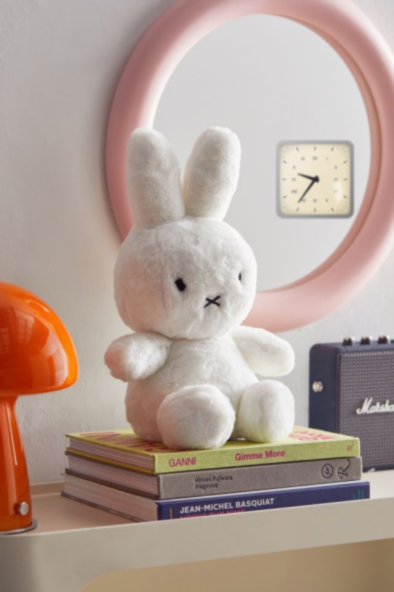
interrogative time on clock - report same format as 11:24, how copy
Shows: 9:36
